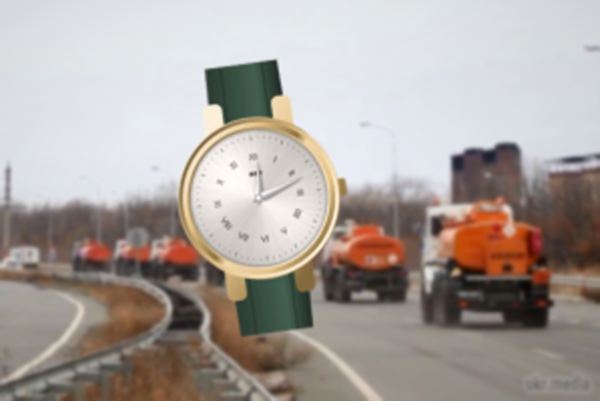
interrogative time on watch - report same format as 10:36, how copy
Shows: 12:12
